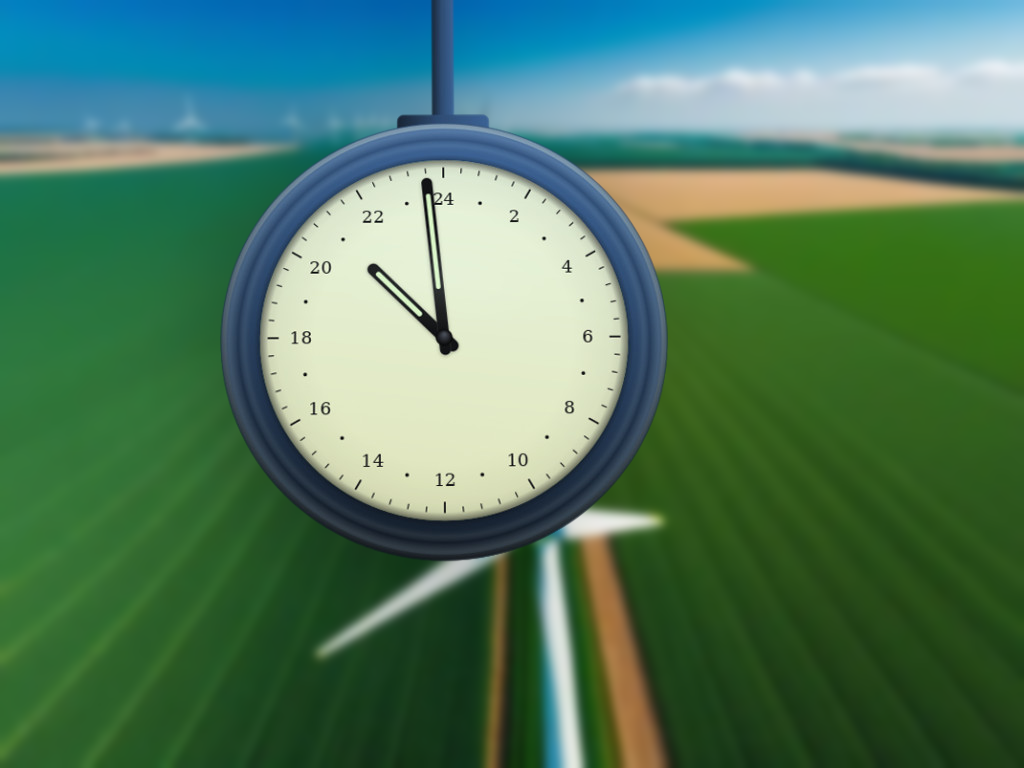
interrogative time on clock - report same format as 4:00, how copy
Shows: 20:59
